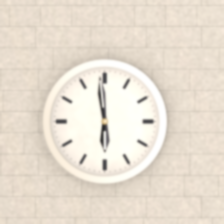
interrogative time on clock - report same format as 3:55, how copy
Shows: 5:59
